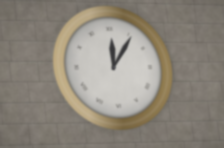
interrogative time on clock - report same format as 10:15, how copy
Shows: 12:06
